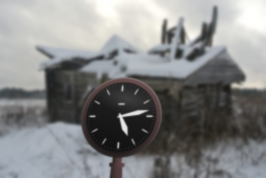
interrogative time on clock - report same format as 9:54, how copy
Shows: 5:13
